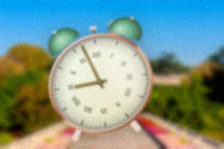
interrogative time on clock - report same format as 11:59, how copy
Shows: 8:57
